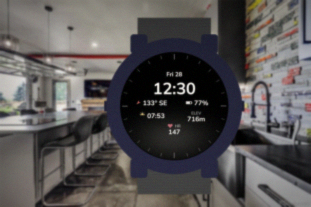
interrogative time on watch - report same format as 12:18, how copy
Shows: 12:30
